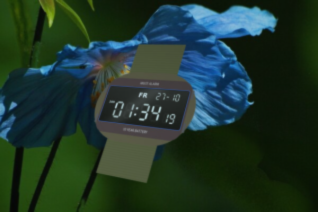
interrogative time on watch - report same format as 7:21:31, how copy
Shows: 1:34:19
